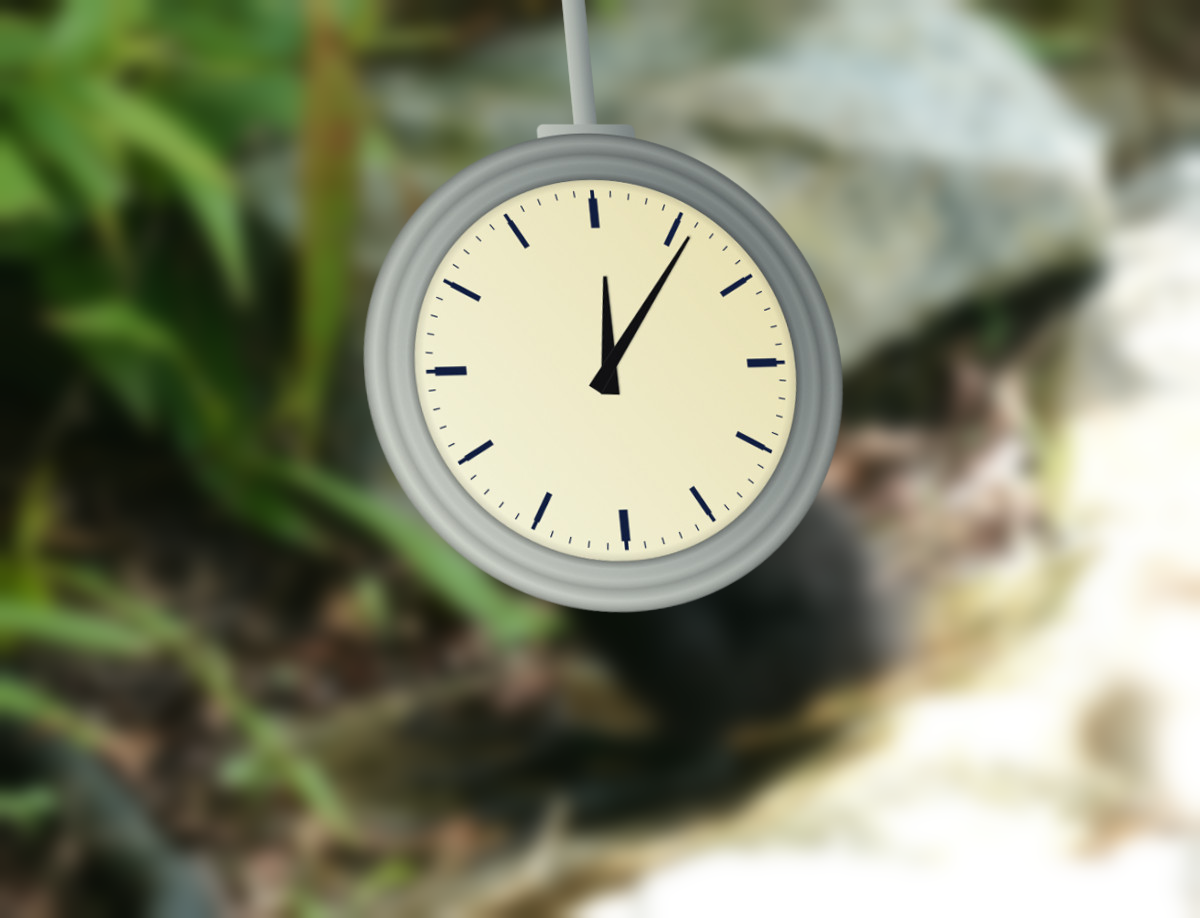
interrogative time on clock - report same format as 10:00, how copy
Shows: 12:06
